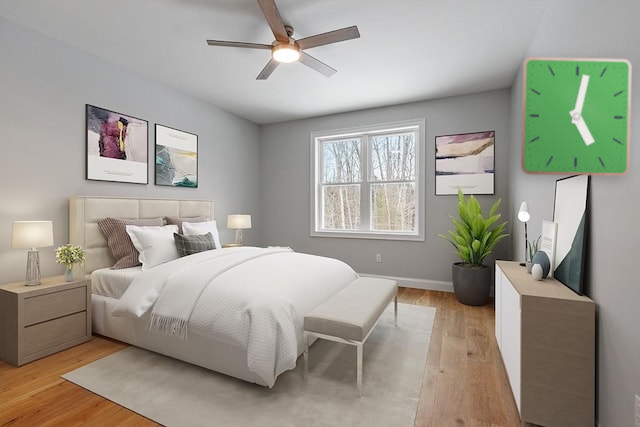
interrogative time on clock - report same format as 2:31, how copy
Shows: 5:02
